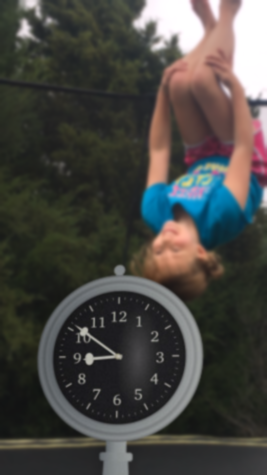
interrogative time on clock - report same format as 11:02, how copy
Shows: 8:51
